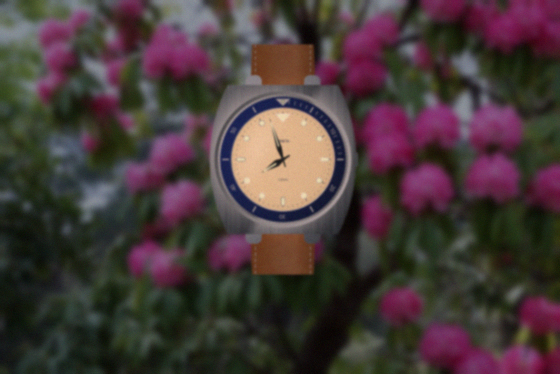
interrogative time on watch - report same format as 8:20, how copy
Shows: 7:57
